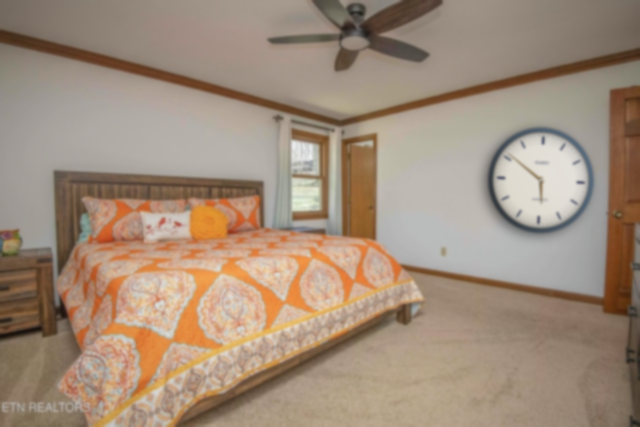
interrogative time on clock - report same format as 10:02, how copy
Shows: 5:51
